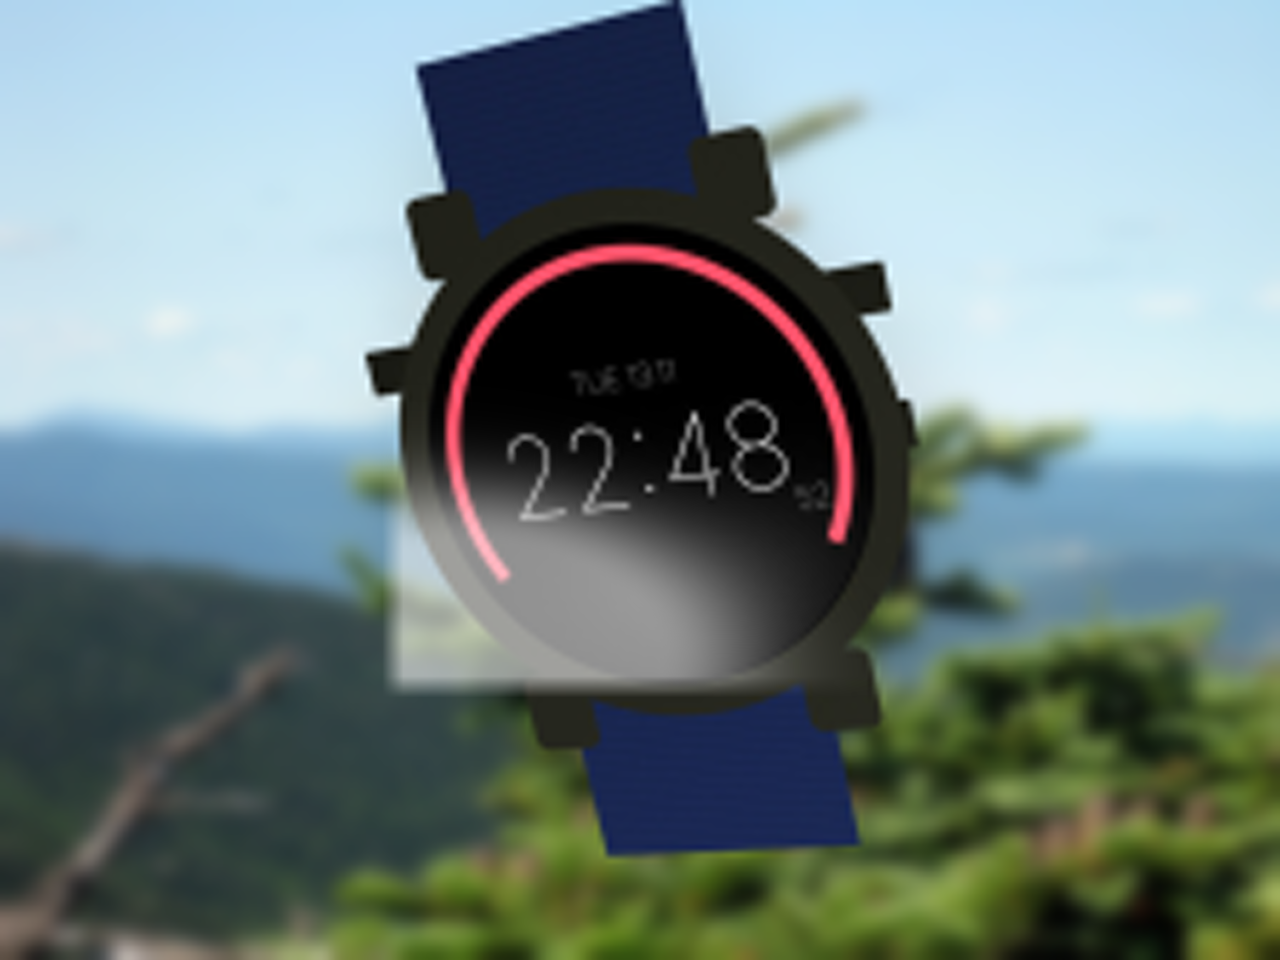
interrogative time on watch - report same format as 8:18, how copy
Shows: 22:48
